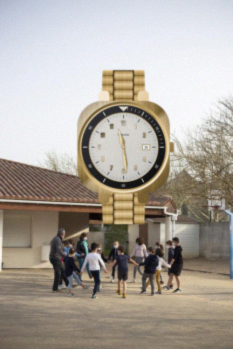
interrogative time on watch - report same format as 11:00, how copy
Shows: 11:29
